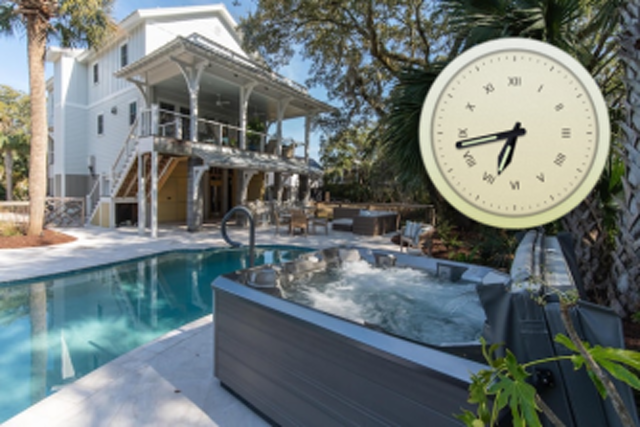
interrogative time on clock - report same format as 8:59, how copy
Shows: 6:43
